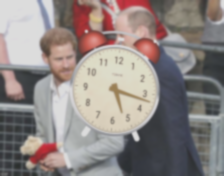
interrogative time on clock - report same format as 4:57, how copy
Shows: 5:17
